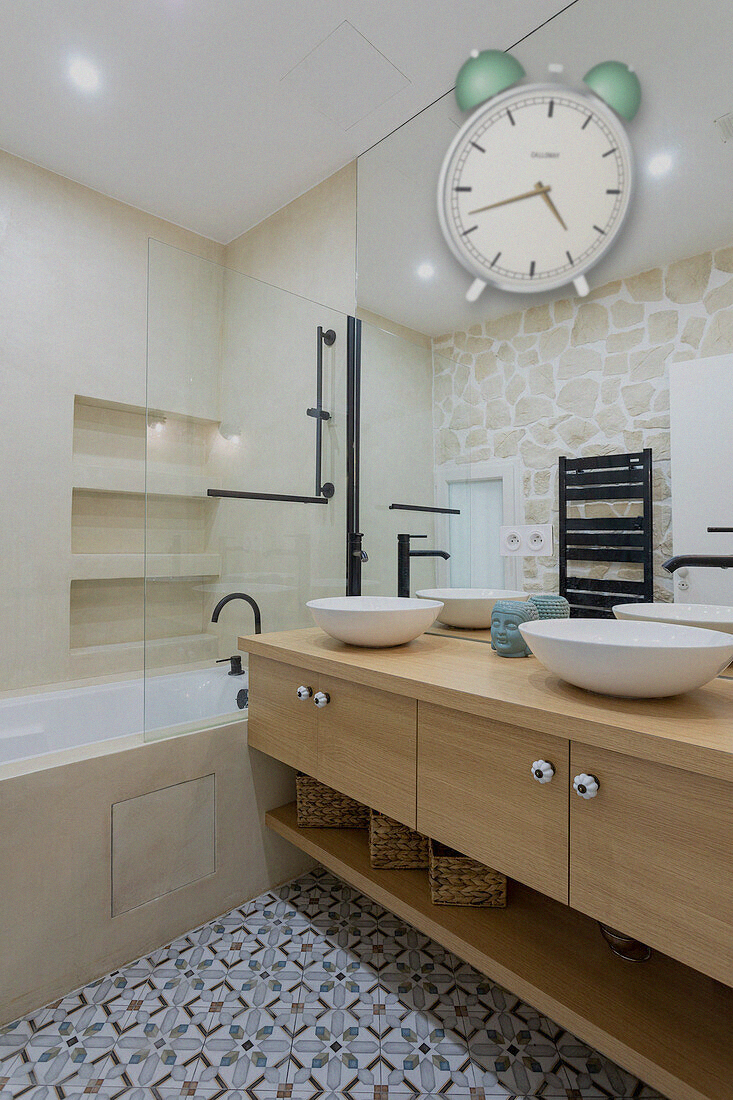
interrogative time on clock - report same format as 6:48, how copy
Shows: 4:42
